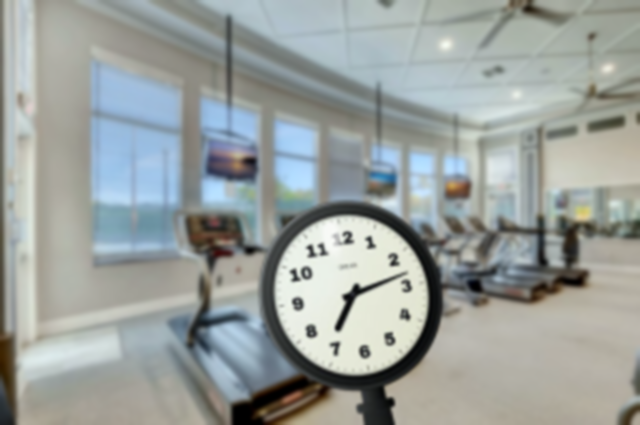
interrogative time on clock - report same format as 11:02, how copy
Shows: 7:13
